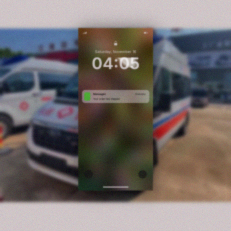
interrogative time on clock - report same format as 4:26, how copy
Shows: 4:05
